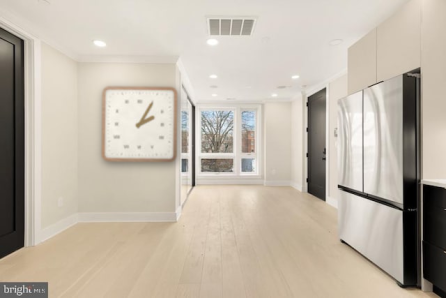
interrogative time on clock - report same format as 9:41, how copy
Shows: 2:05
